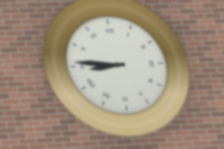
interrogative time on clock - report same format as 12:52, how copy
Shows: 8:46
